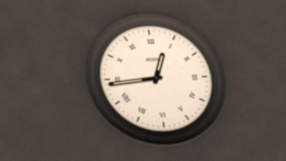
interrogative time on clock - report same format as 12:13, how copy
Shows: 12:44
